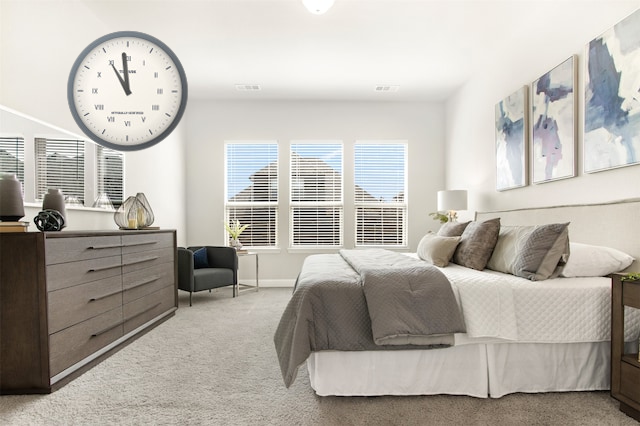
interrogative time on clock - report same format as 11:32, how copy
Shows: 10:59
